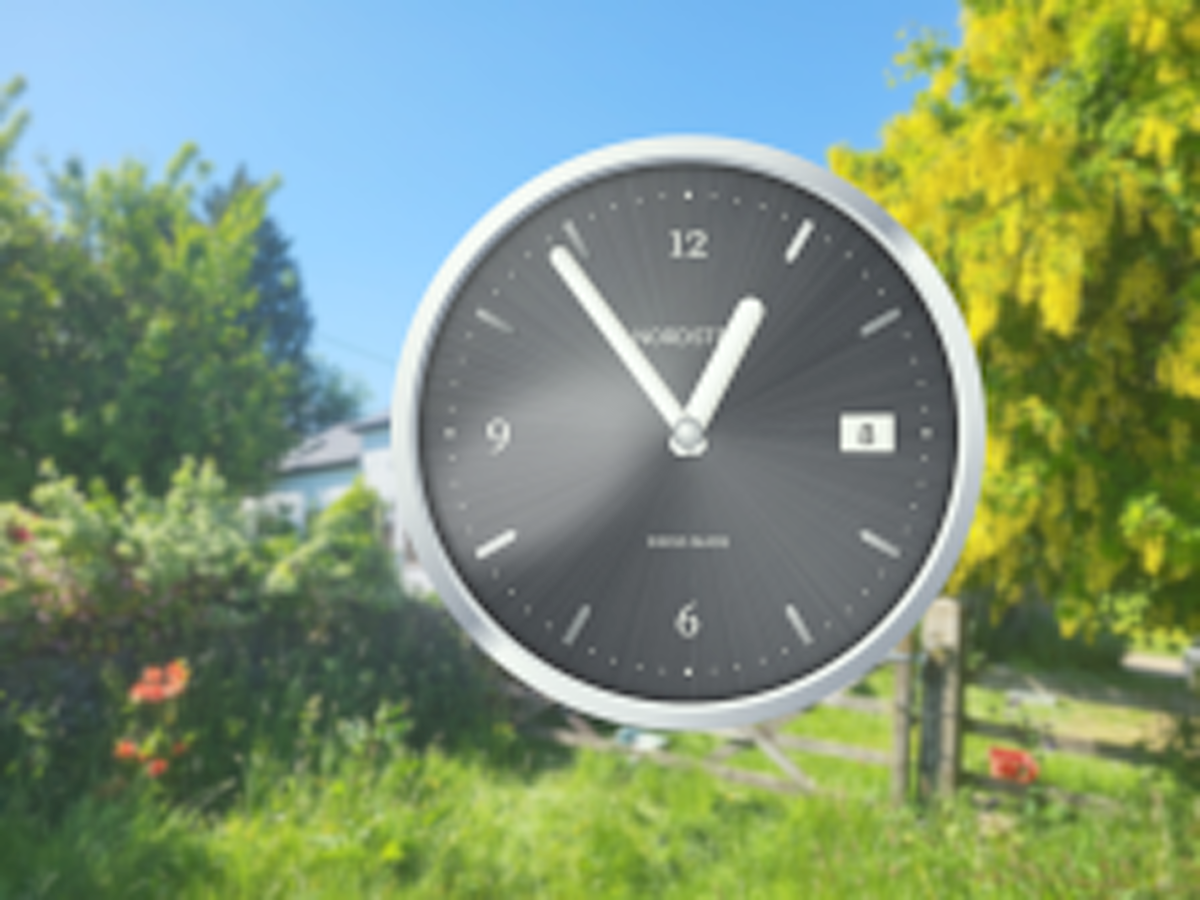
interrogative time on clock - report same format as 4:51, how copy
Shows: 12:54
